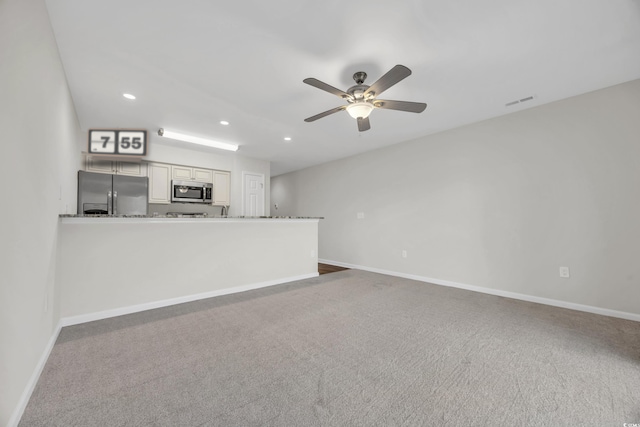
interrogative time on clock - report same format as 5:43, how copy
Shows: 7:55
